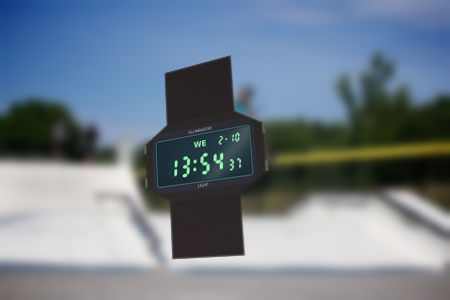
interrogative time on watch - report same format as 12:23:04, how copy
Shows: 13:54:37
